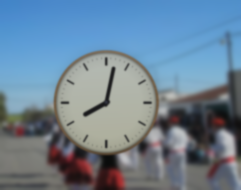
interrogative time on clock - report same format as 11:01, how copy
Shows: 8:02
